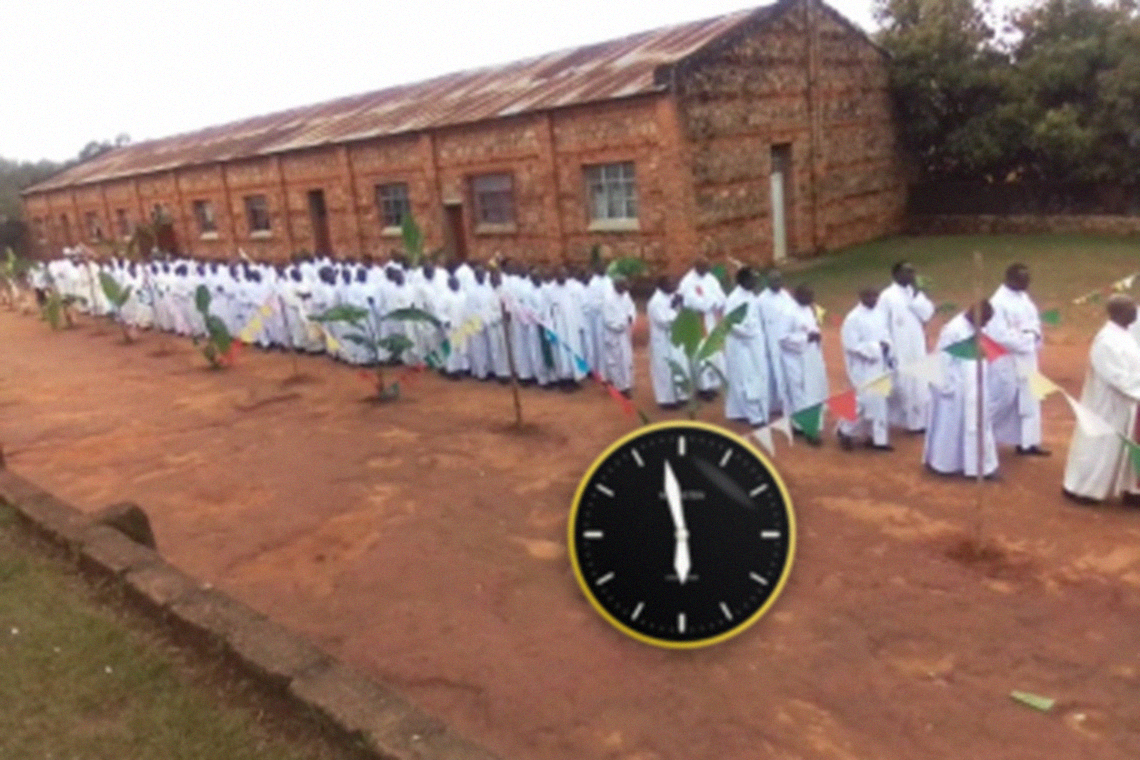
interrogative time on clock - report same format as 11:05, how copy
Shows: 5:58
